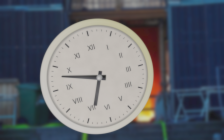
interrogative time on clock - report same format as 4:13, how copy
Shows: 6:48
